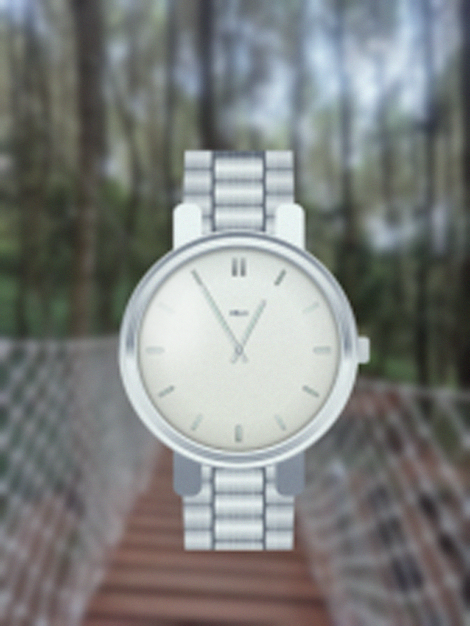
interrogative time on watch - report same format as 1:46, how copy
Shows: 12:55
